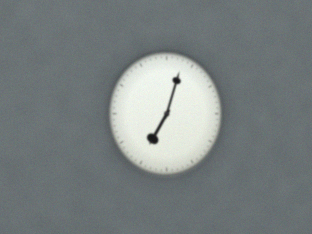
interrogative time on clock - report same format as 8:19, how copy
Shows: 7:03
